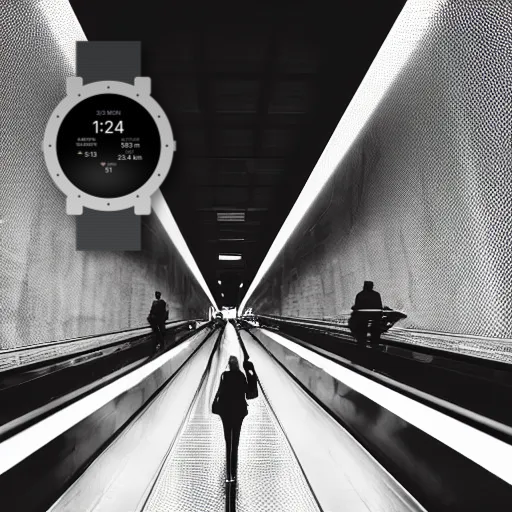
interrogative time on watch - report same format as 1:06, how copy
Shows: 1:24
